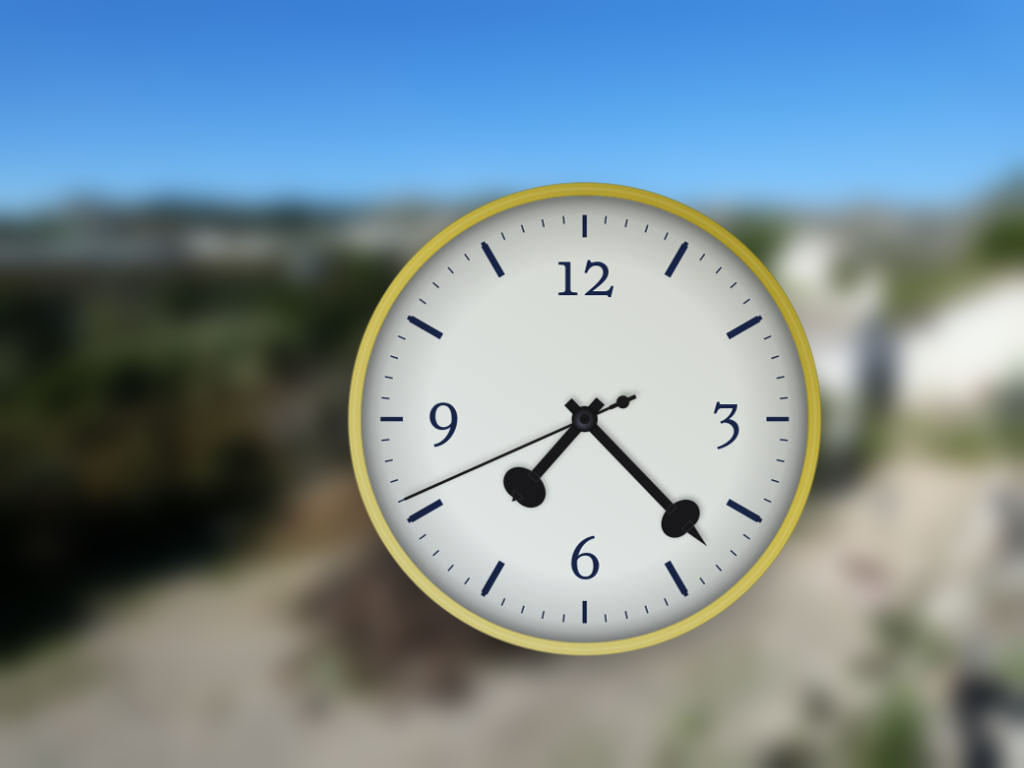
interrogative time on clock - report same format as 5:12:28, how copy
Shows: 7:22:41
